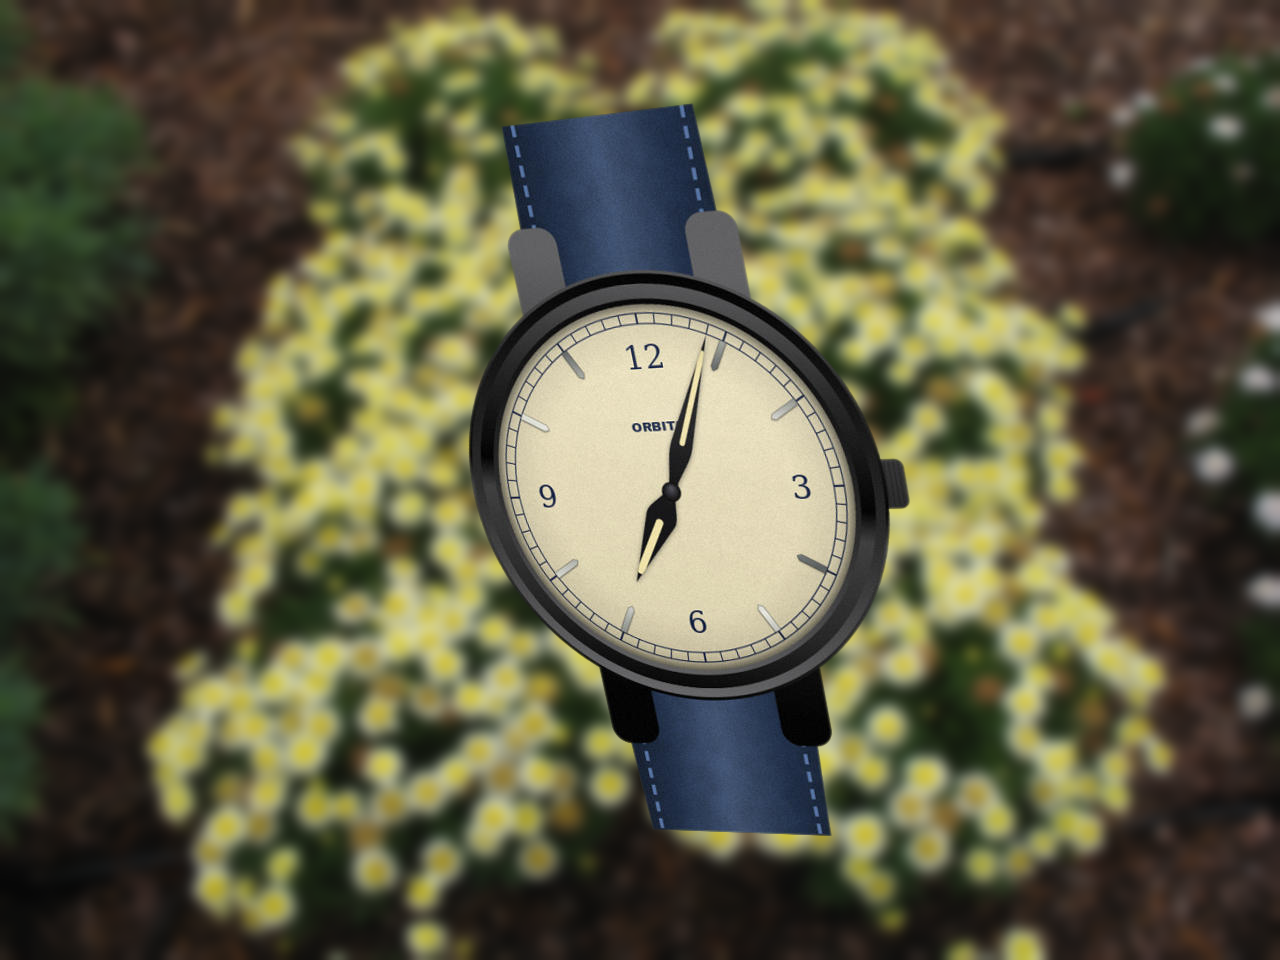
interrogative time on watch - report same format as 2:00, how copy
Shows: 7:04
